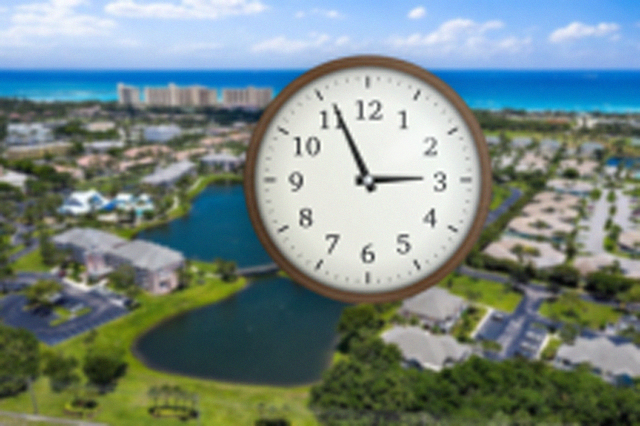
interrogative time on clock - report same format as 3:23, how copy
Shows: 2:56
